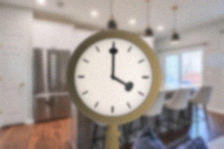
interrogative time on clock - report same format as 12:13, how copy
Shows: 4:00
